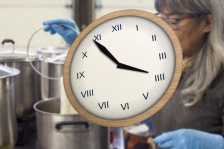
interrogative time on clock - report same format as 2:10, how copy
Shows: 3:54
